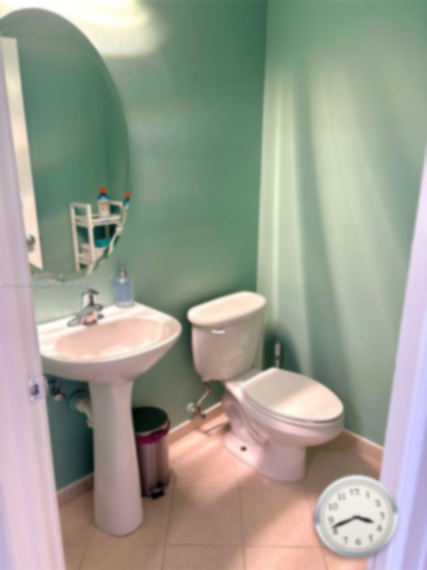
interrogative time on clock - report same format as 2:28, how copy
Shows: 3:42
